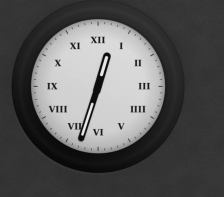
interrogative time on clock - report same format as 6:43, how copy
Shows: 12:33
